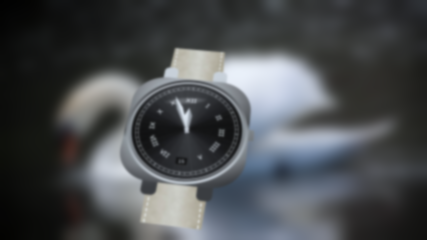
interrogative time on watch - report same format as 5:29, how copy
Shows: 11:56
